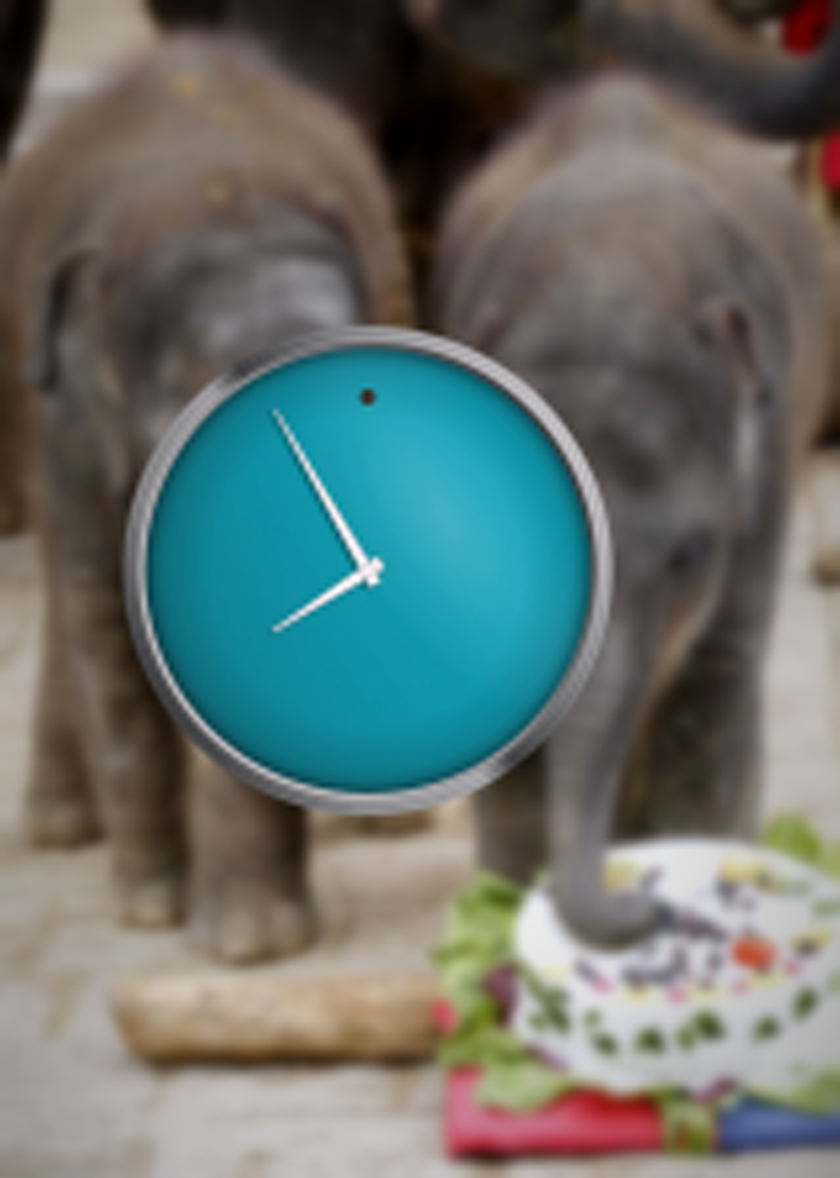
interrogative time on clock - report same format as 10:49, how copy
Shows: 7:55
